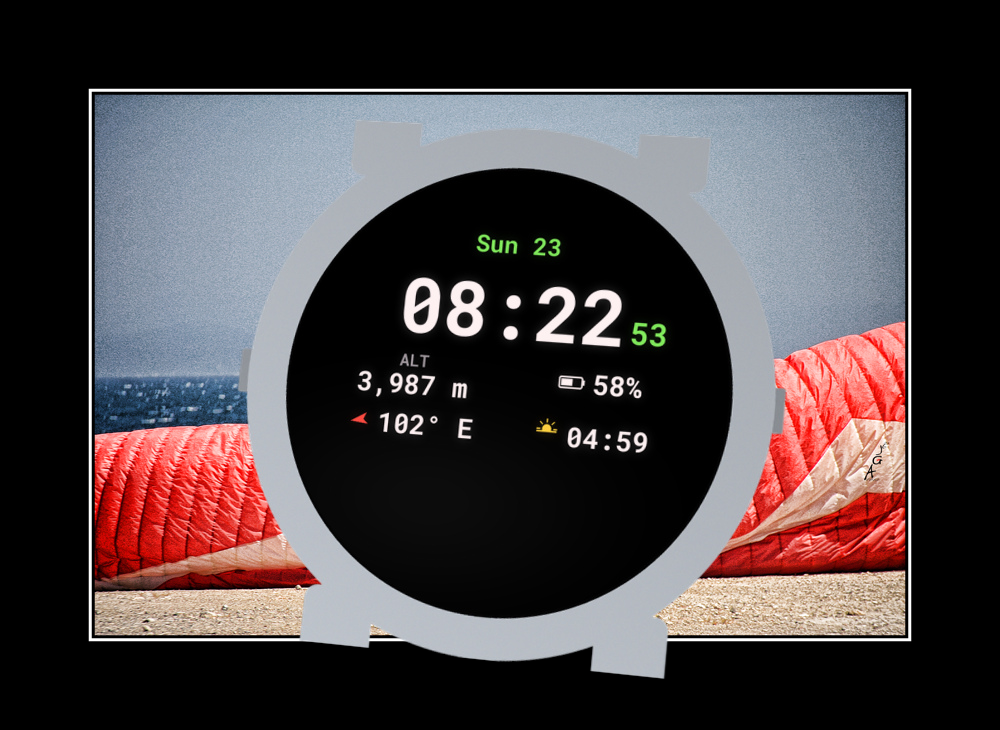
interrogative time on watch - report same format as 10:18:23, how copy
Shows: 8:22:53
